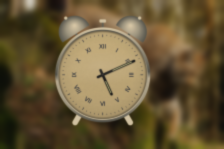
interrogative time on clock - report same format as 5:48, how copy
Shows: 5:11
